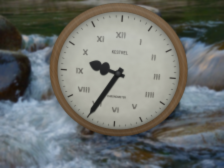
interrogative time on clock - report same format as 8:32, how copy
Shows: 9:35
